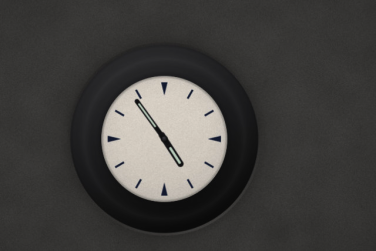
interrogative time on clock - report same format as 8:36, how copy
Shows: 4:54
